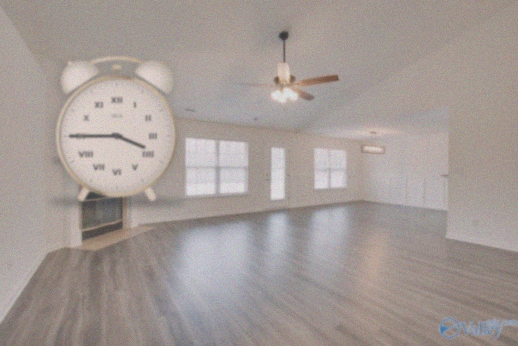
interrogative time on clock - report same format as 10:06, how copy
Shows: 3:45
